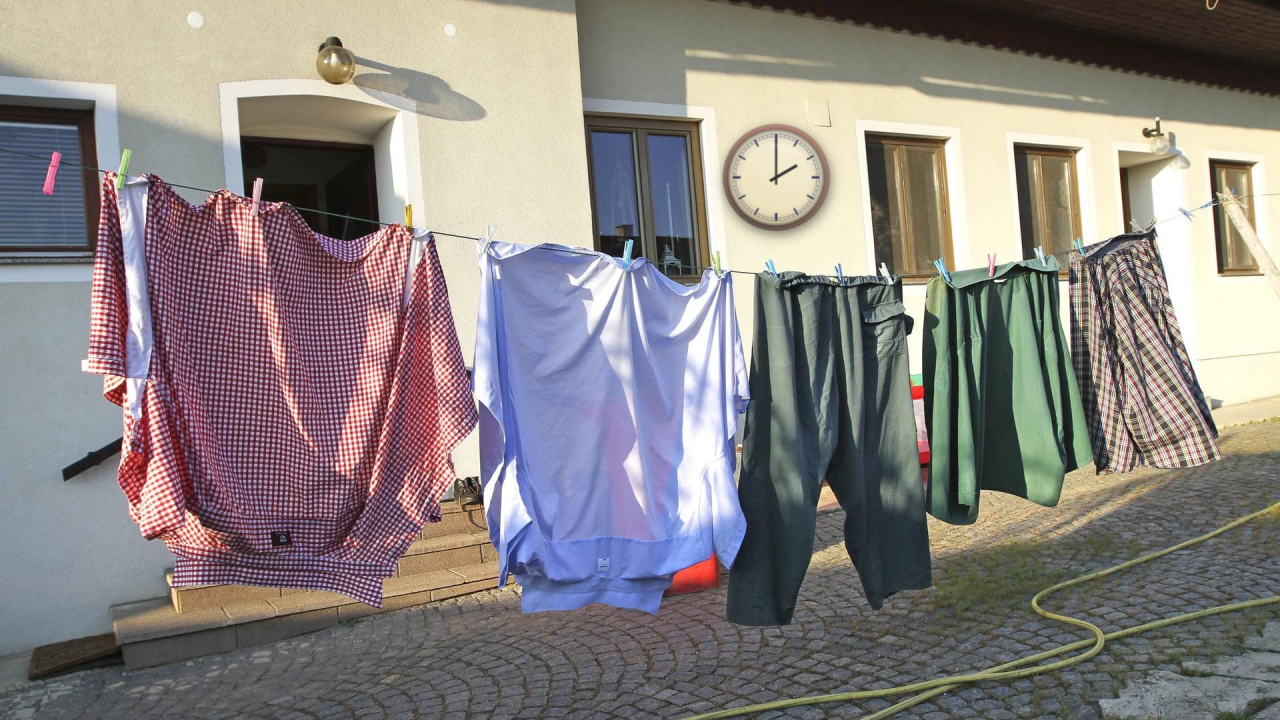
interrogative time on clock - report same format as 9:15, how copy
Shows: 2:00
